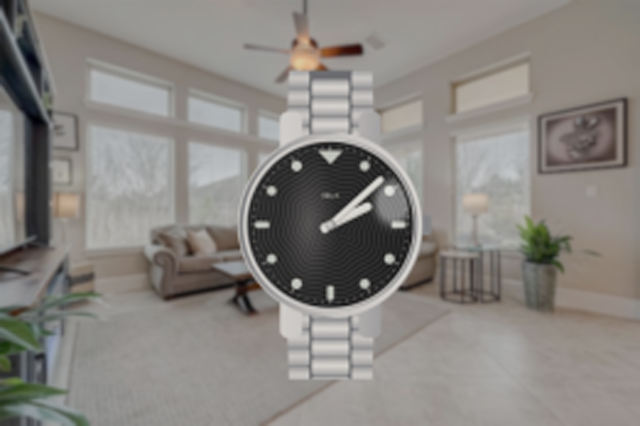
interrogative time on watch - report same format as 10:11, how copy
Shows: 2:08
